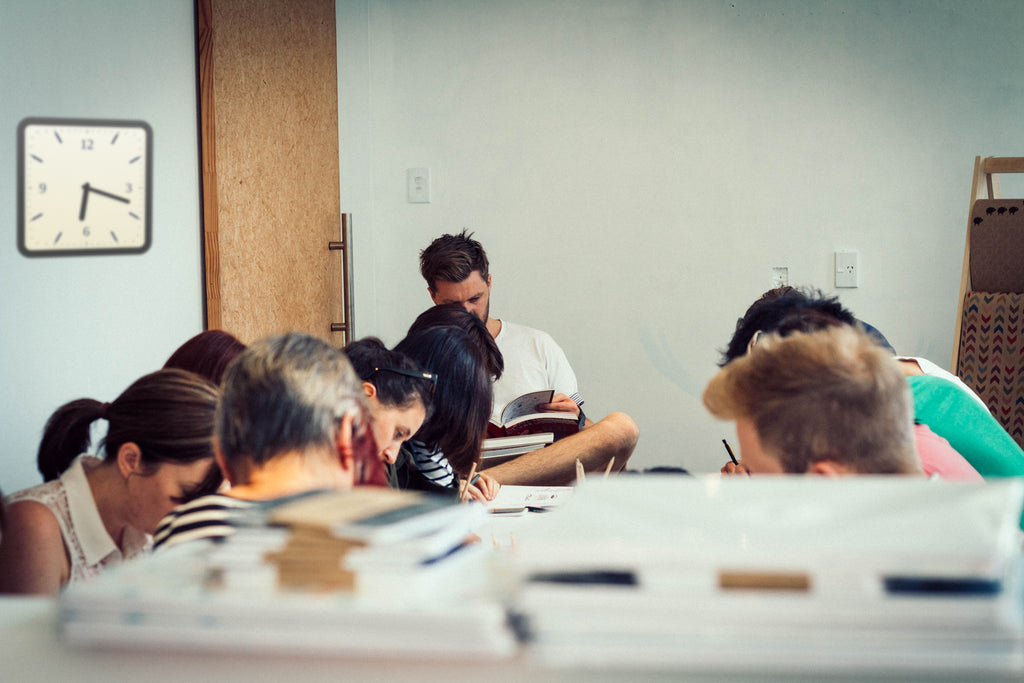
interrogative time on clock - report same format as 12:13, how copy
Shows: 6:18
